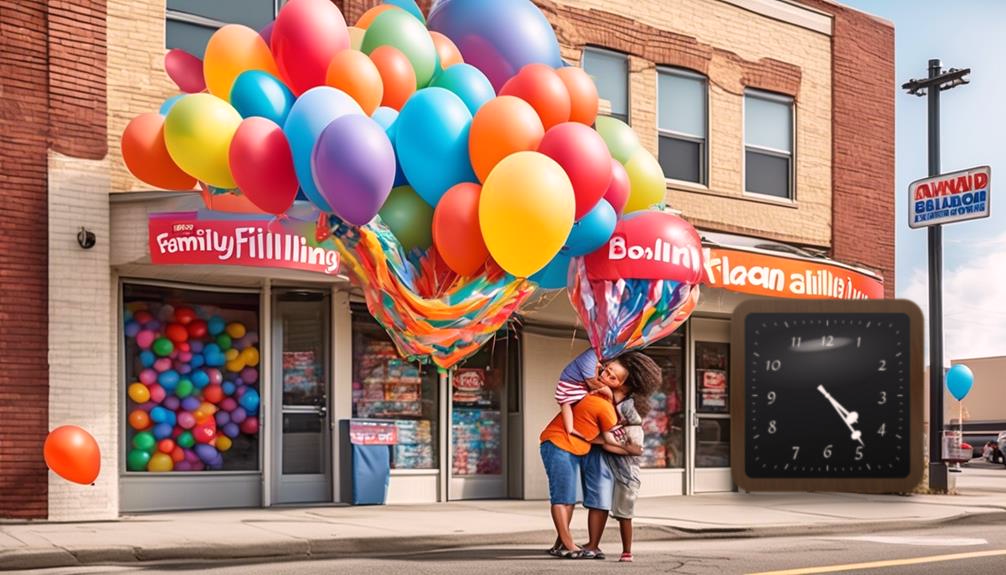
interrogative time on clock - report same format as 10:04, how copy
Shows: 4:24
